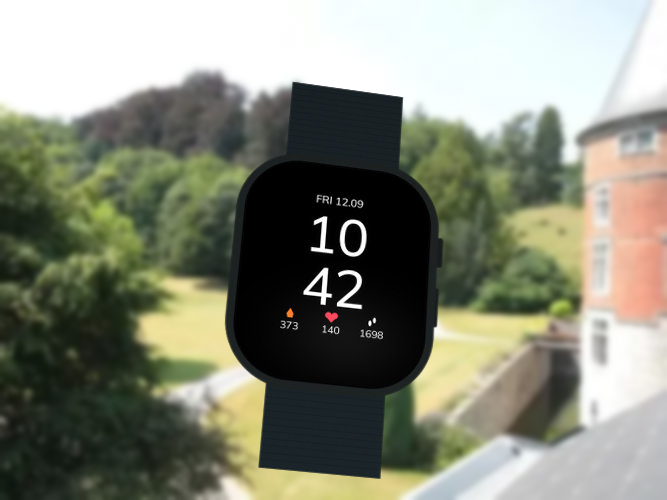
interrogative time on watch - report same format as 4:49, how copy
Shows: 10:42
